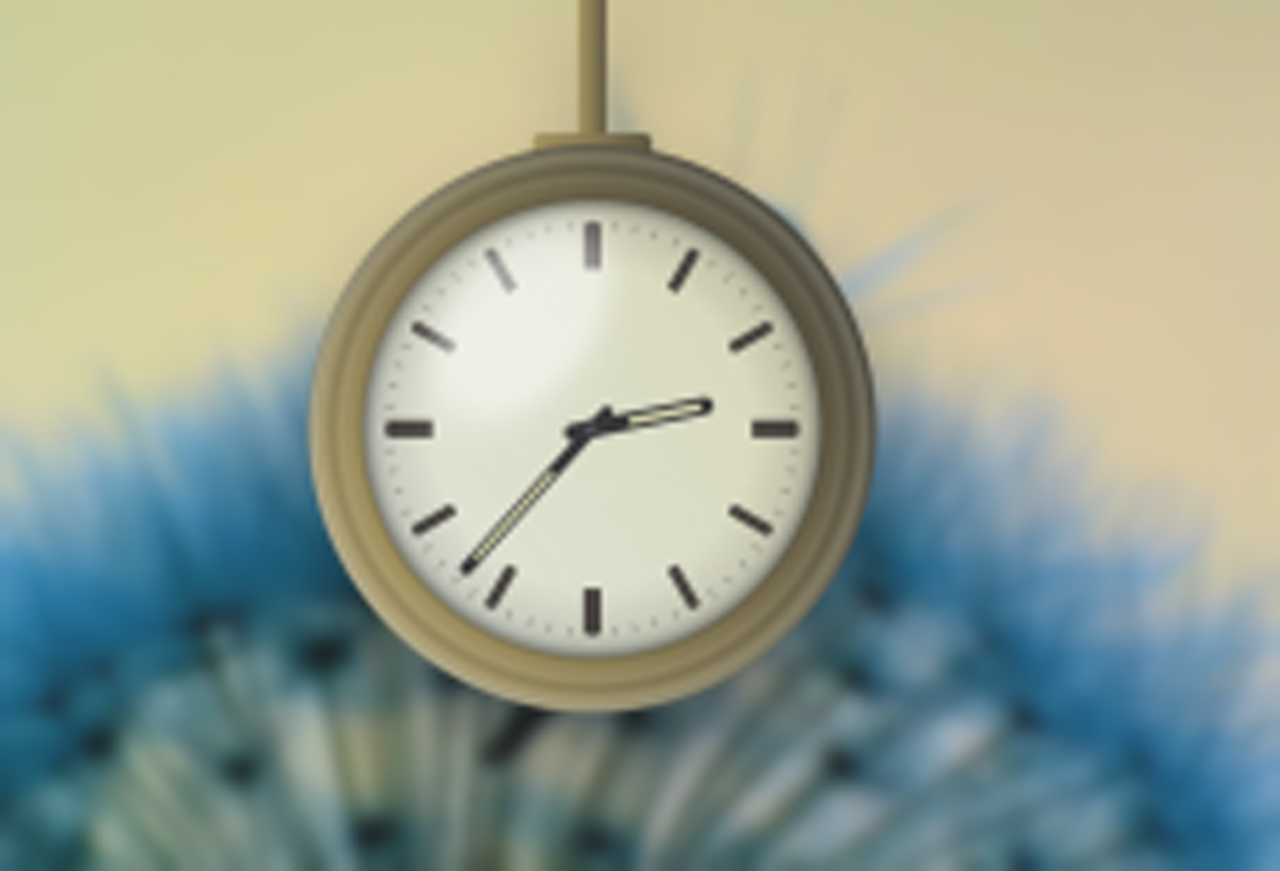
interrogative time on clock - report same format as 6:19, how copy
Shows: 2:37
